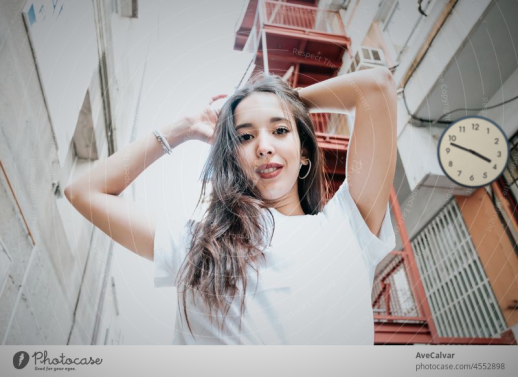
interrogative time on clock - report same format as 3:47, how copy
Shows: 3:48
